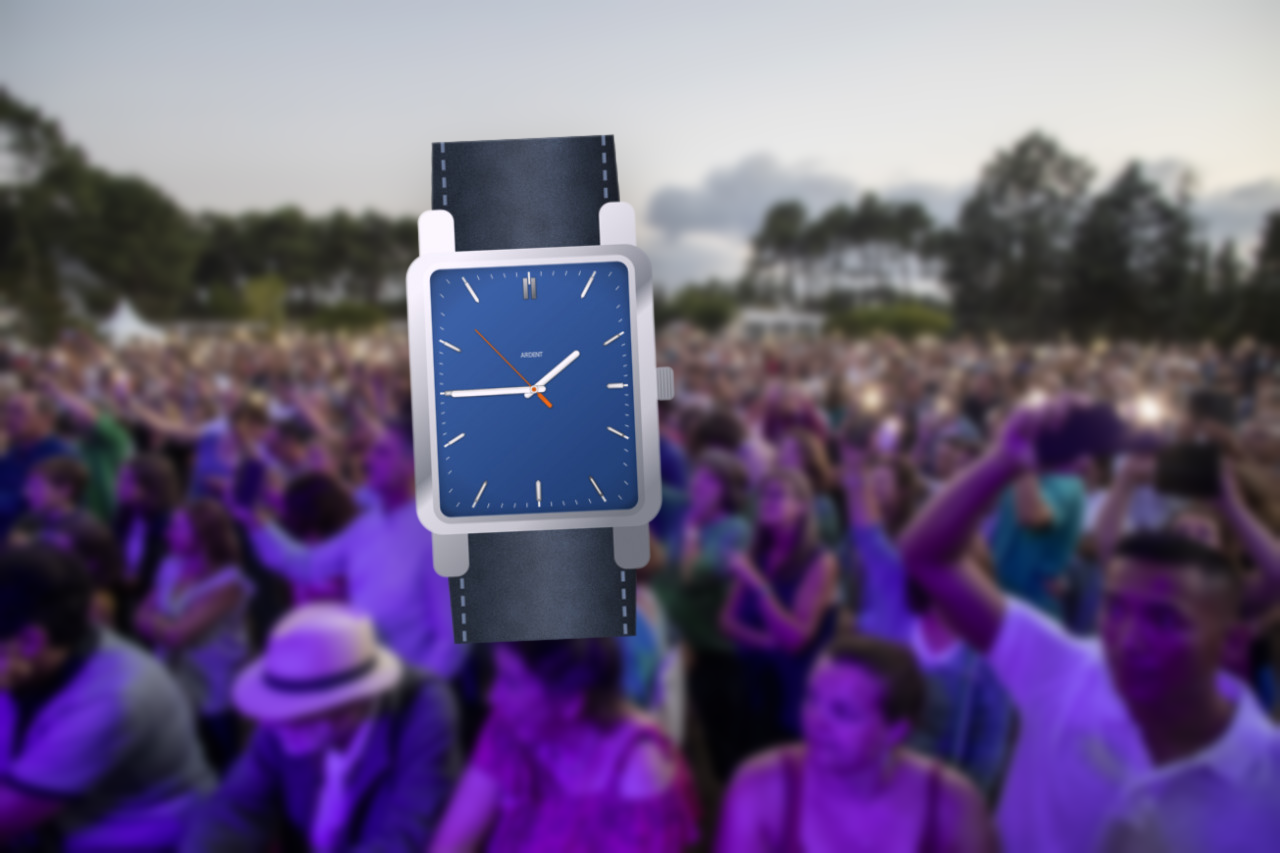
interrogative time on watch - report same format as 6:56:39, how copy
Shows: 1:44:53
